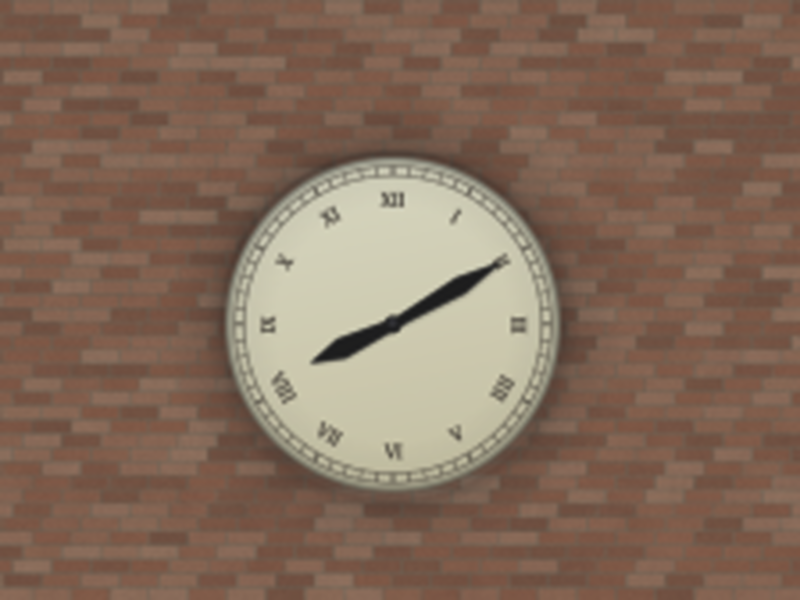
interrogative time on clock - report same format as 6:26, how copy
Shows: 8:10
